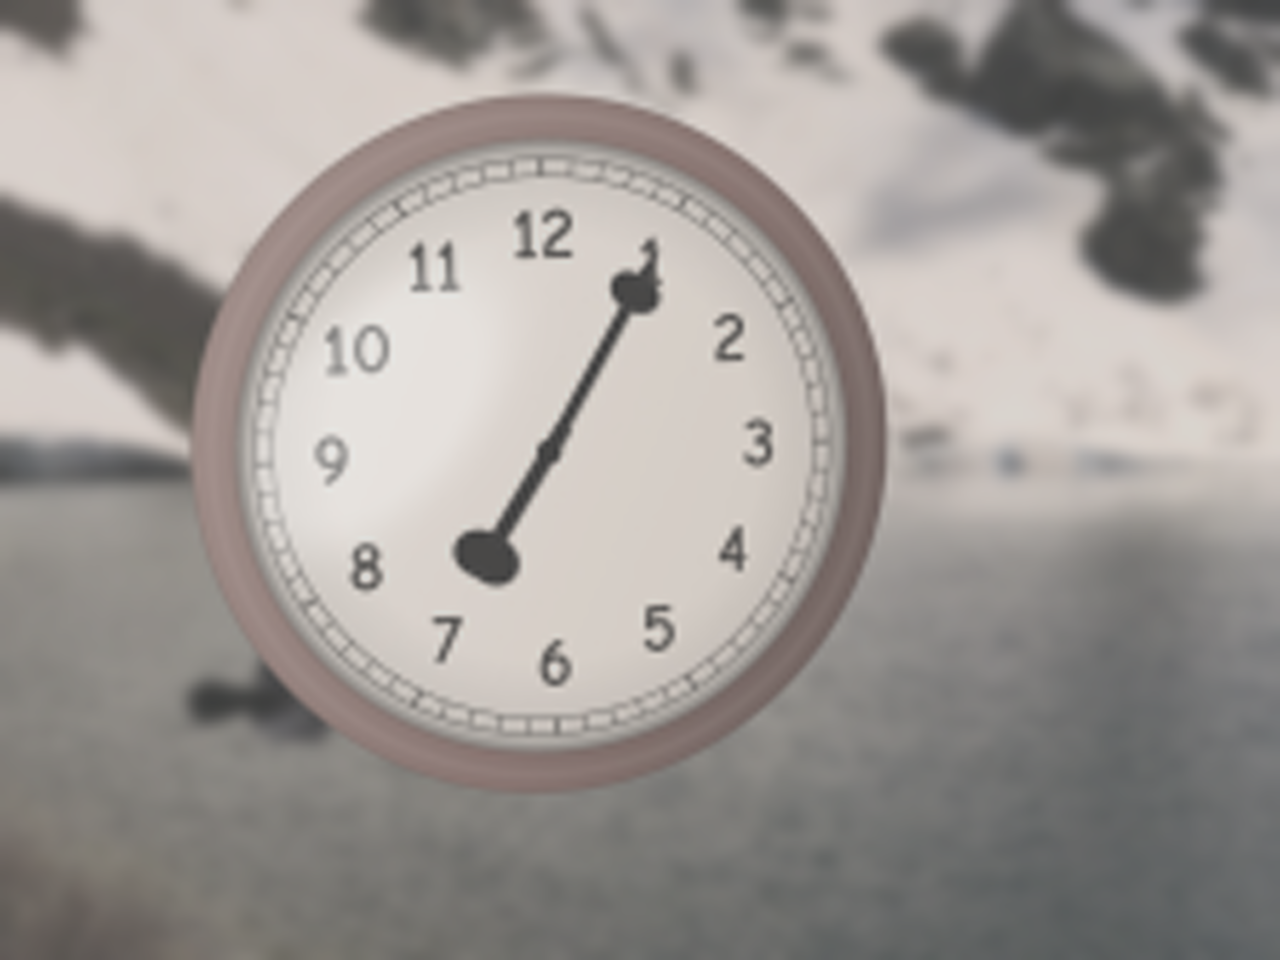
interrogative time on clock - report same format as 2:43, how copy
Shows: 7:05
